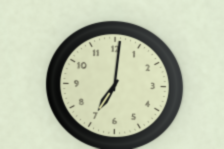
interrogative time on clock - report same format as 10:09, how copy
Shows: 7:01
